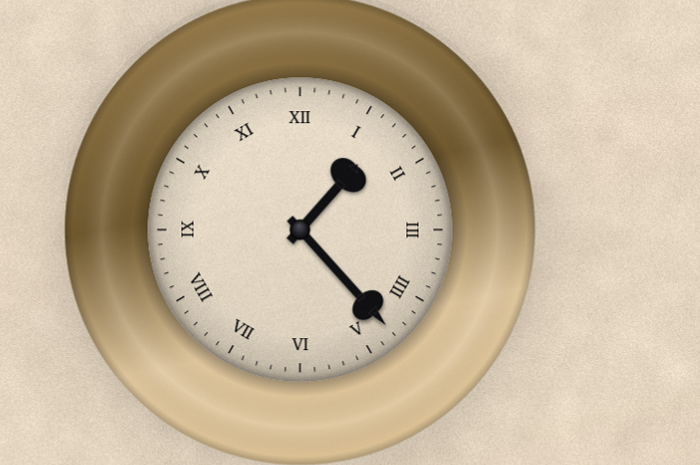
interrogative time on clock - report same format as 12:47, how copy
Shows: 1:23
